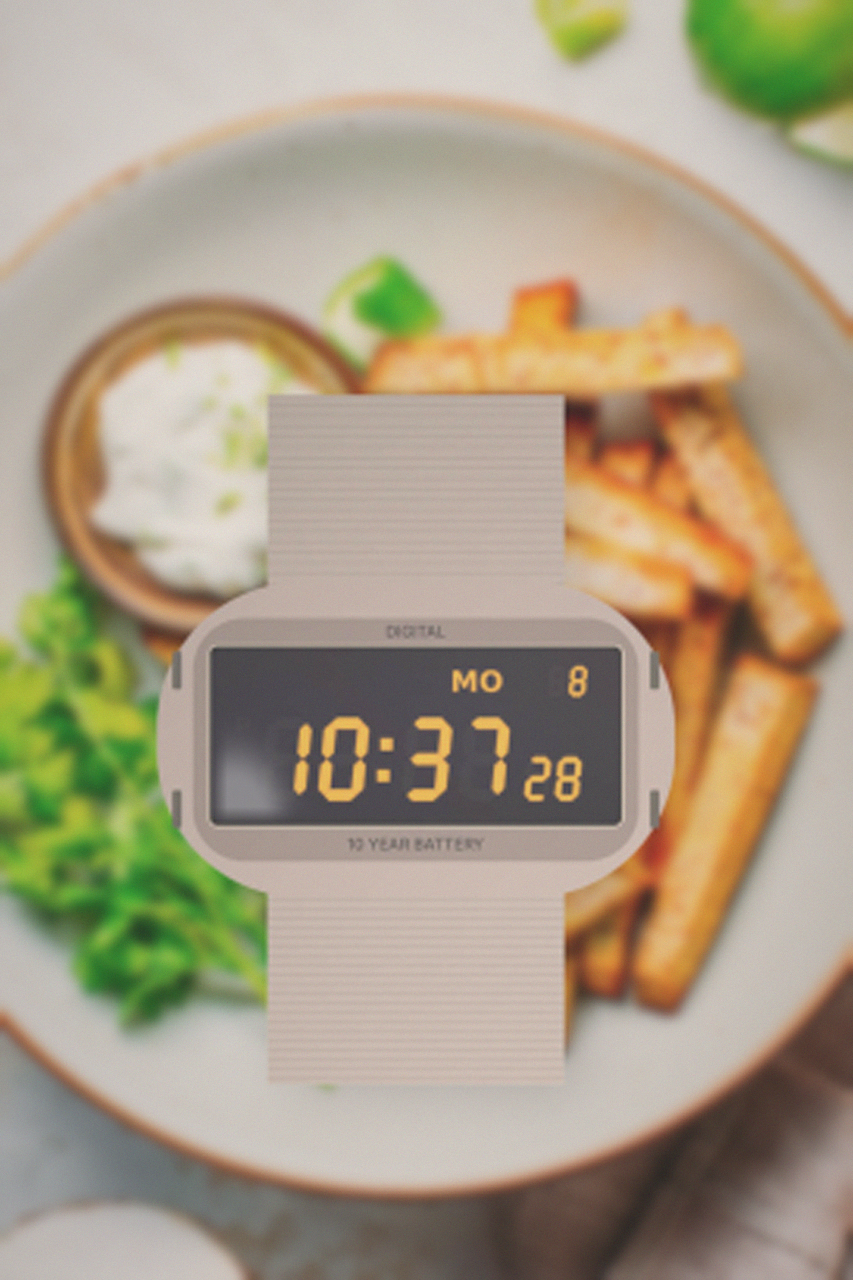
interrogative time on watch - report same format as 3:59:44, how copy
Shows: 10:37:28
